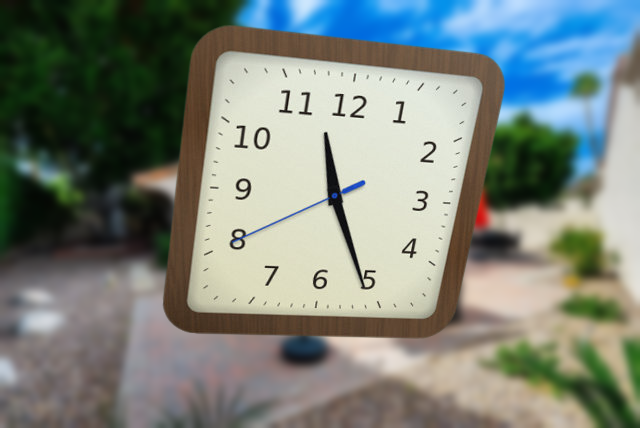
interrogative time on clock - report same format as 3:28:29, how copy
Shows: 11:25:40
